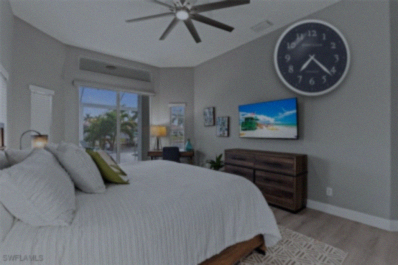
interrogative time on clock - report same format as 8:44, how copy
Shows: 7:22
